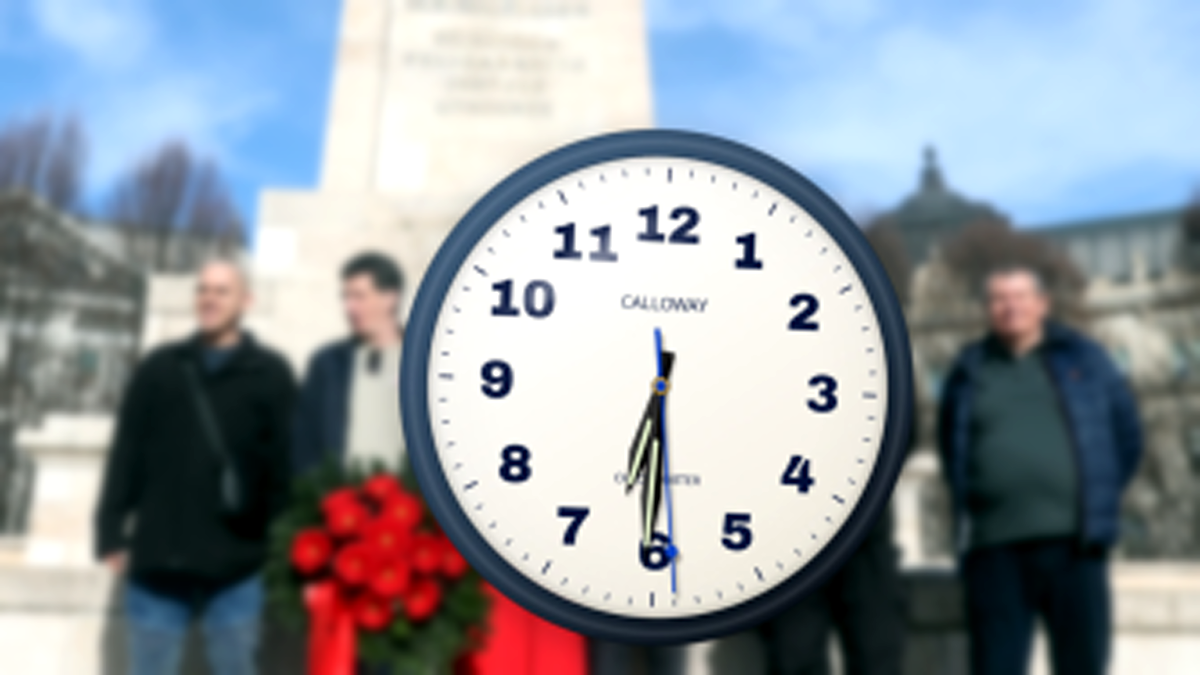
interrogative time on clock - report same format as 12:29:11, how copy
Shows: 6:30:29
